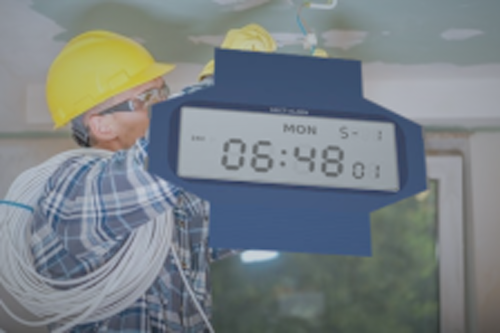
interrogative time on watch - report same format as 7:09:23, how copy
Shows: 6:48:01
